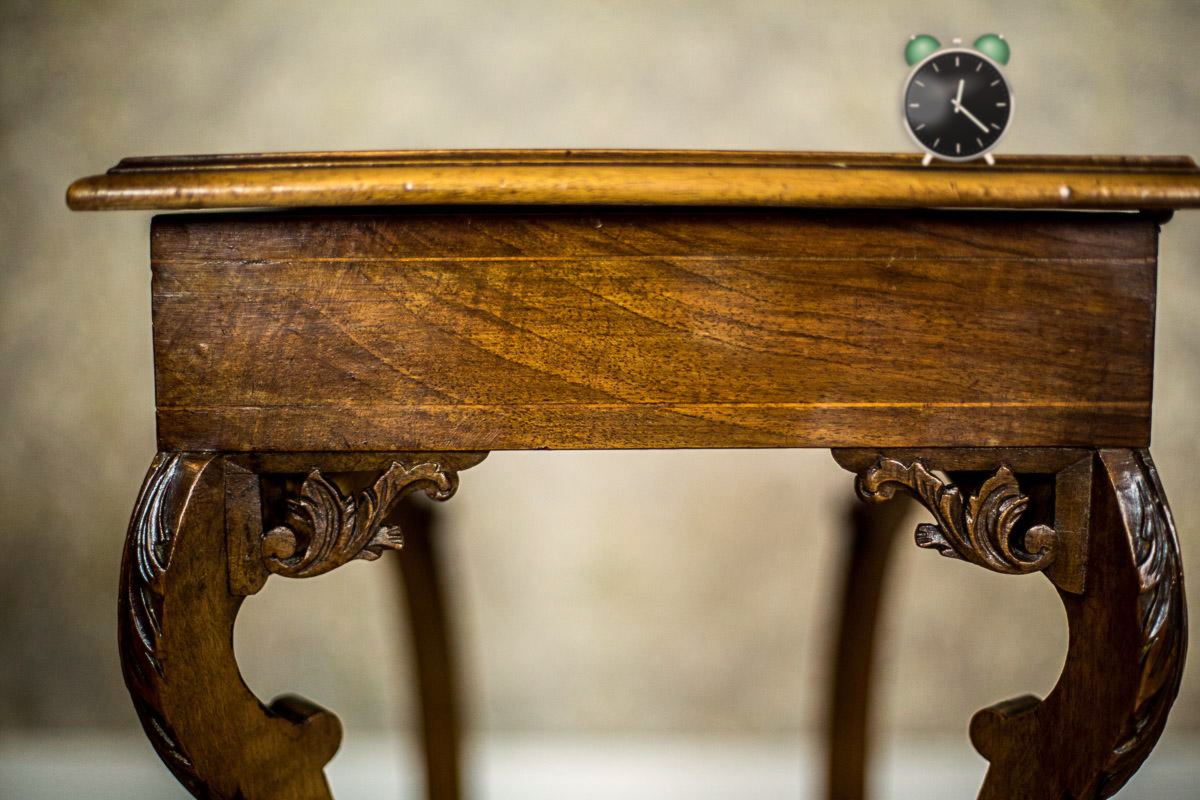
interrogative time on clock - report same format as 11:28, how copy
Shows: 12:22
